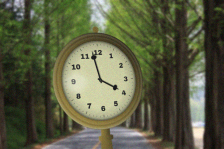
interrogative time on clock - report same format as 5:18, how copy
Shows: 3:58
